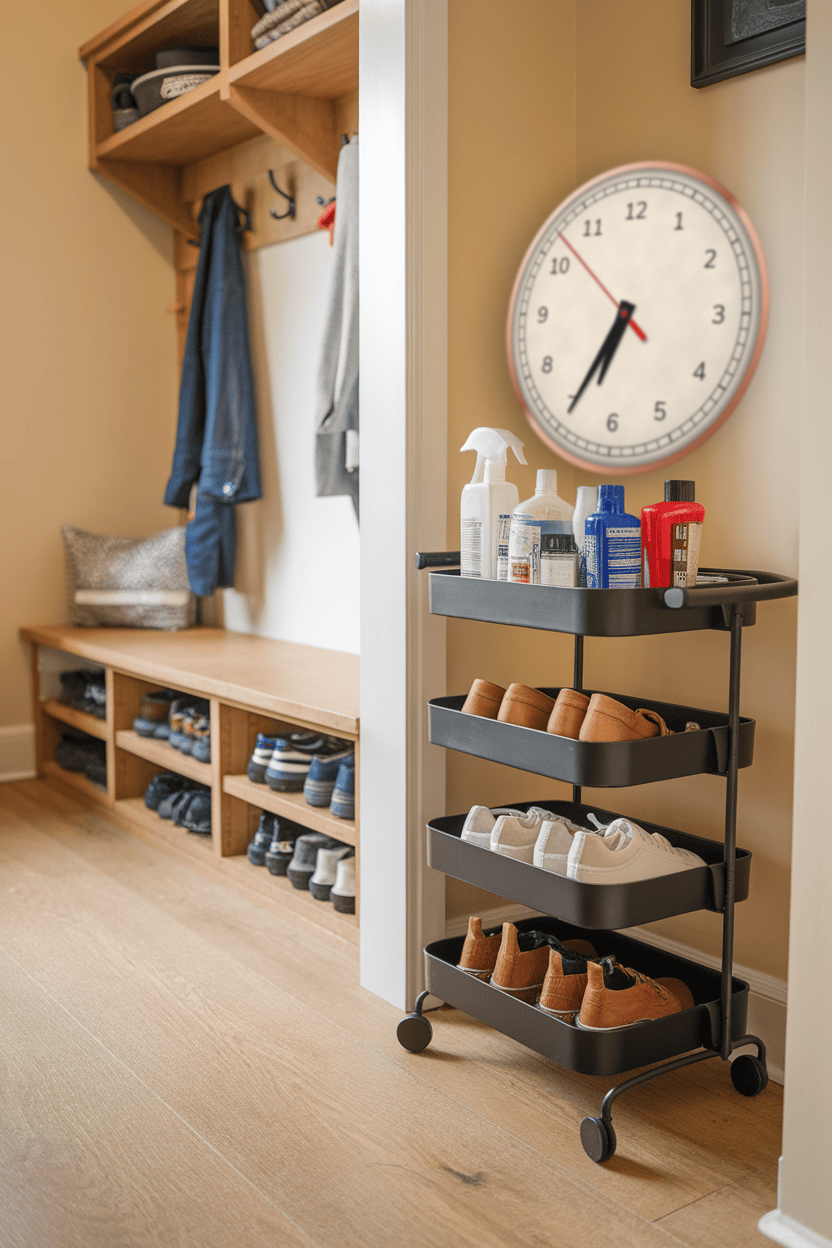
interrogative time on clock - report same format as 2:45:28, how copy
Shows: 6:34:52
